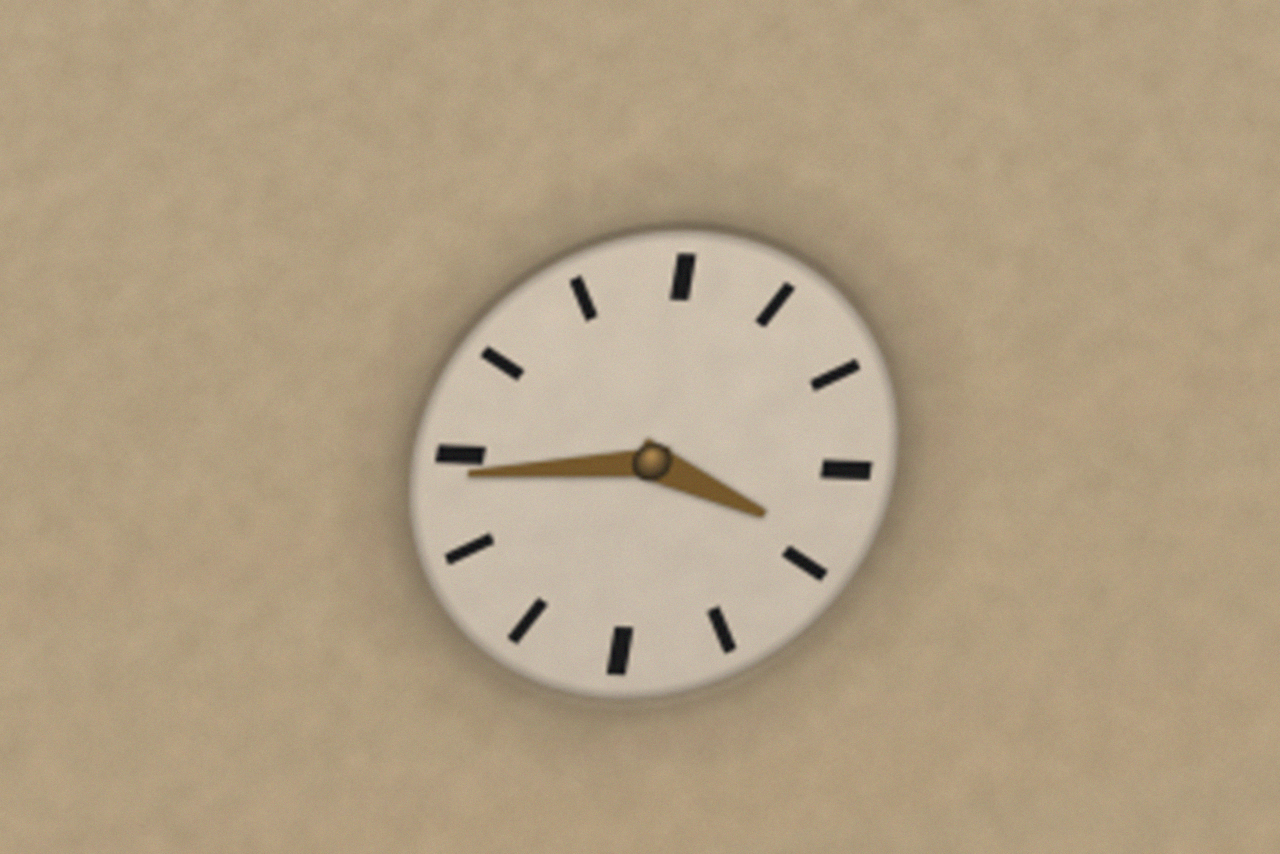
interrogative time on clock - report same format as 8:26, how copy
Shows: 3:44
